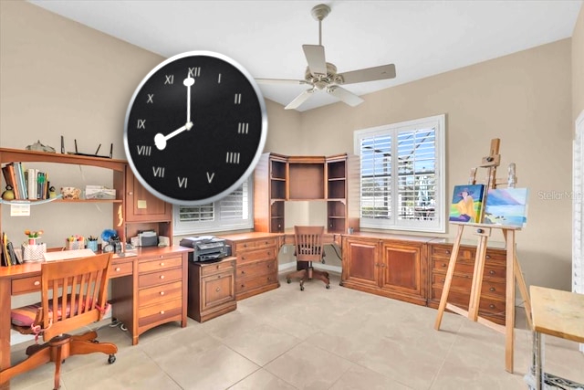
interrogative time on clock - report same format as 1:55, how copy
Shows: 7:59
